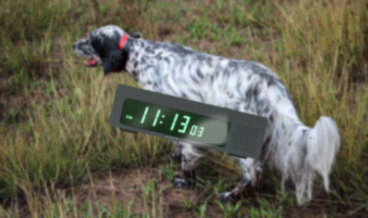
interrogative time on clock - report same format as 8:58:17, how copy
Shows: 11:13:03
